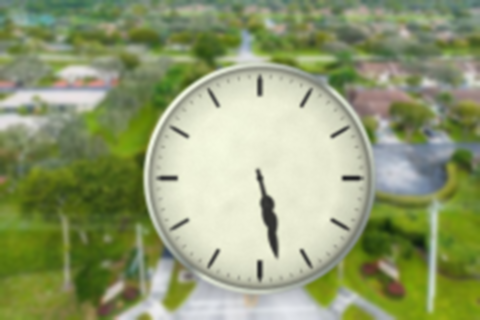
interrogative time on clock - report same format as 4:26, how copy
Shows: 5:28
